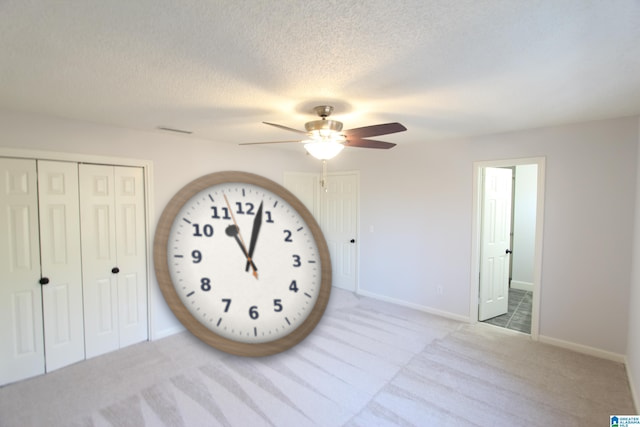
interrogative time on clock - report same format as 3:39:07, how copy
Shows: 11:02:57
